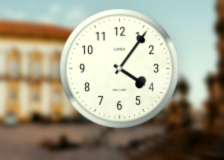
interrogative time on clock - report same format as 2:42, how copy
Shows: 4:06
